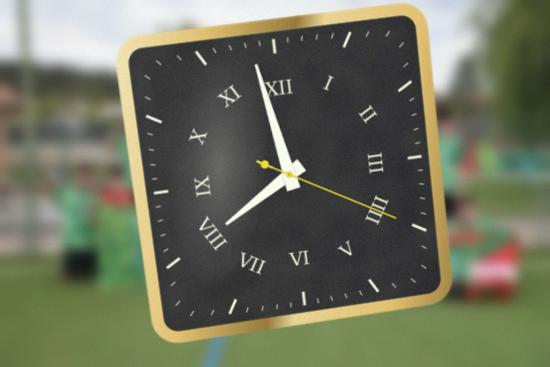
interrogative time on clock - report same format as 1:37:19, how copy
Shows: 7:58:20
